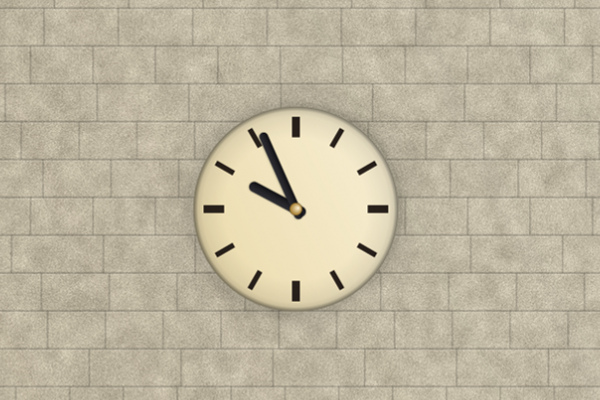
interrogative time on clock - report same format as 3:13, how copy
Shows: 9:56
